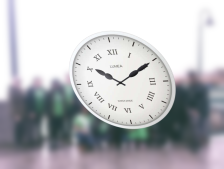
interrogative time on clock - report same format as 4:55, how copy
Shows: 10:10
